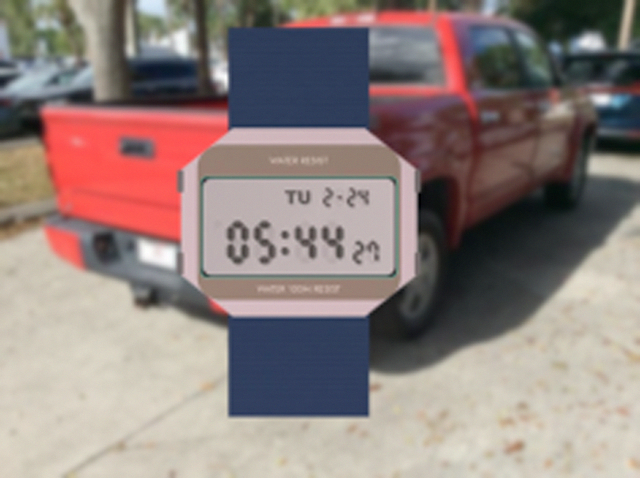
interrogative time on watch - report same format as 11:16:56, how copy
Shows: 5:44:27
